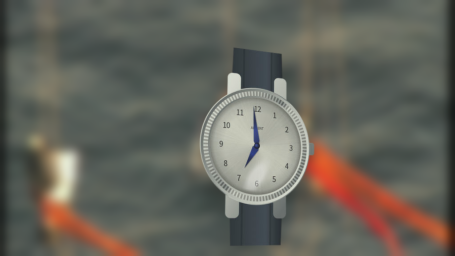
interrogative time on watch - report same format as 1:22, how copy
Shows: 6:59
